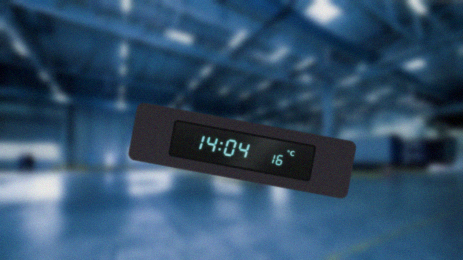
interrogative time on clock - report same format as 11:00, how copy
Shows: 14:04
